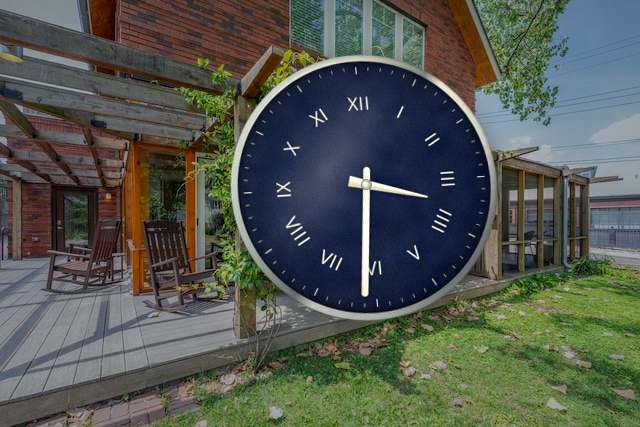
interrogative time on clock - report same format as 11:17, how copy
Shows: 3:31
